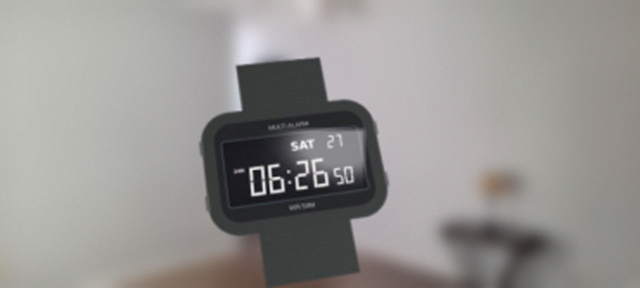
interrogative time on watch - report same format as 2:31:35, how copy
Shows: 6:26:50
